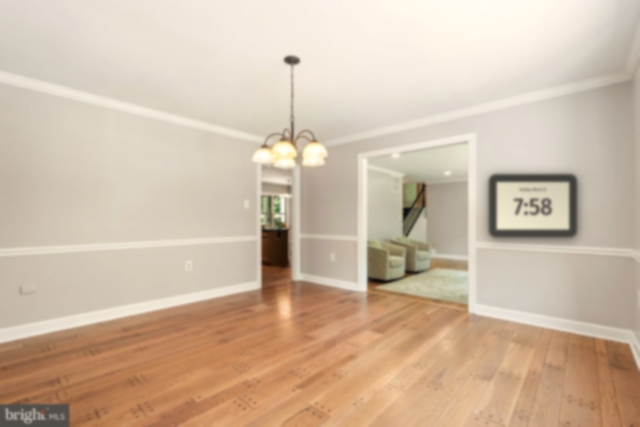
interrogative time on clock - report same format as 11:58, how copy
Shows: 7:58
